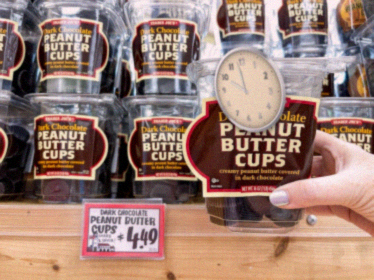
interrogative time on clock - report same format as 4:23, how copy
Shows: 9:58
